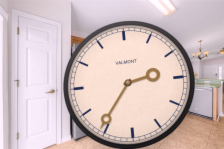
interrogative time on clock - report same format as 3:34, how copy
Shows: 2:36
